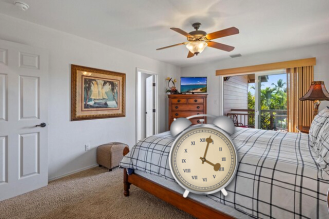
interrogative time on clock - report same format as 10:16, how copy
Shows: 4:03
